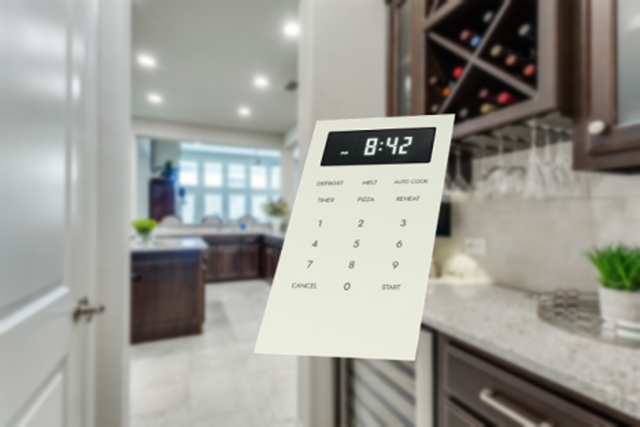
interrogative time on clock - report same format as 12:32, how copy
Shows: 8:42
